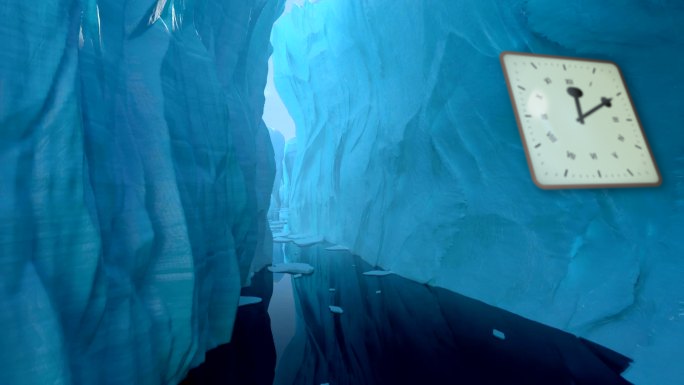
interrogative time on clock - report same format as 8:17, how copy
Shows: 12:10
